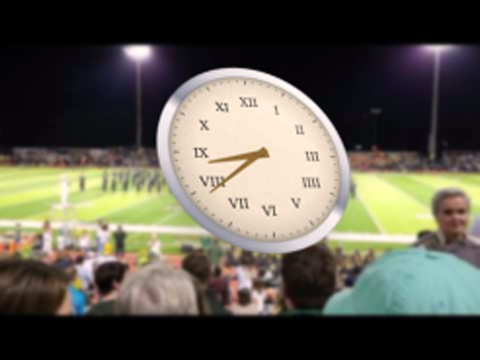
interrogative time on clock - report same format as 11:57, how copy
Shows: 8:39
